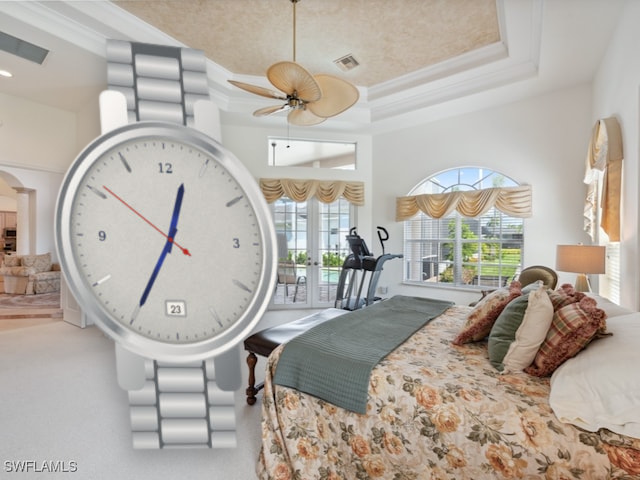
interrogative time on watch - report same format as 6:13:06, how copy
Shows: 12:34:51
